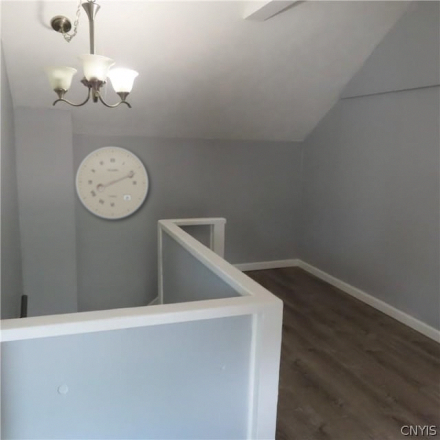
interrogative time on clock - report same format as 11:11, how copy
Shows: 8:11
